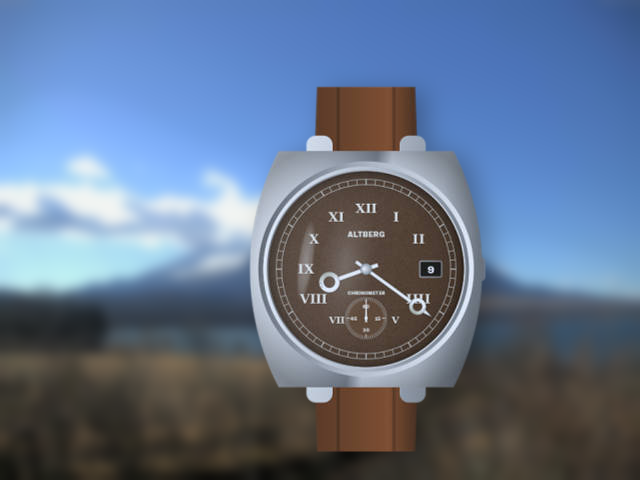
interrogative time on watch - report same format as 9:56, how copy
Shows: 8:21
